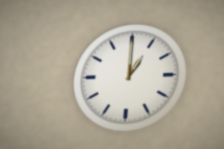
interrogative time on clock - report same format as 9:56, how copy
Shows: 1:00
